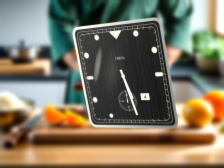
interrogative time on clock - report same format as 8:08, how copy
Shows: 5:28
